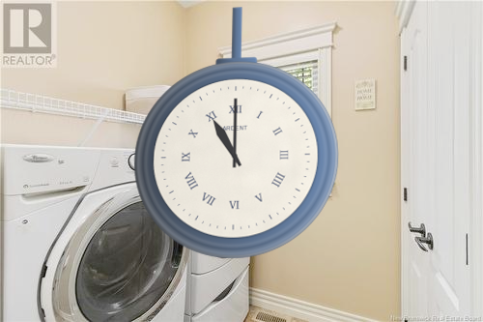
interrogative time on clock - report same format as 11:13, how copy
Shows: 11:00
